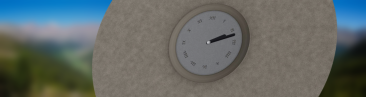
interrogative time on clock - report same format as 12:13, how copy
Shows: 2:12
